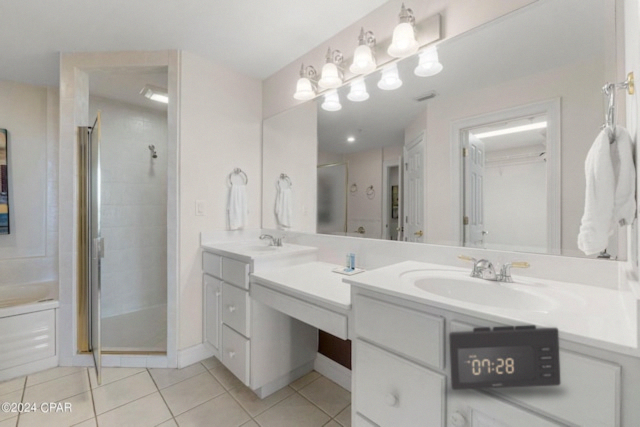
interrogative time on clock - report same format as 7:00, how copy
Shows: 7:28
